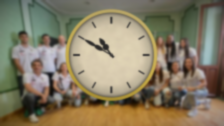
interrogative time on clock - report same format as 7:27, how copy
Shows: 10:50
